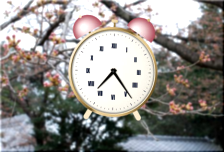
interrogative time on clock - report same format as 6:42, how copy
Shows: 7:24
